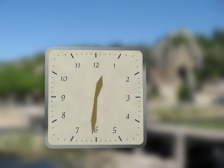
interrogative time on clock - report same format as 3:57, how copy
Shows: 12:31
